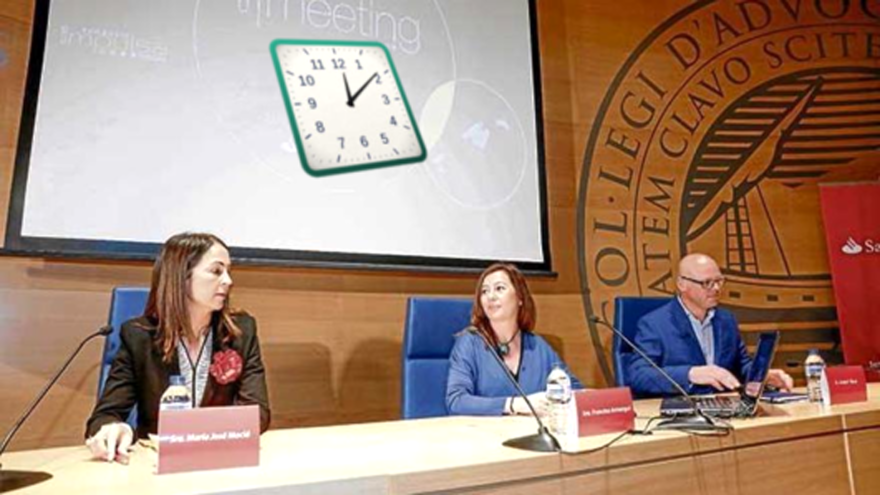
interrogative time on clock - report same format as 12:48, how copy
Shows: 12:09
